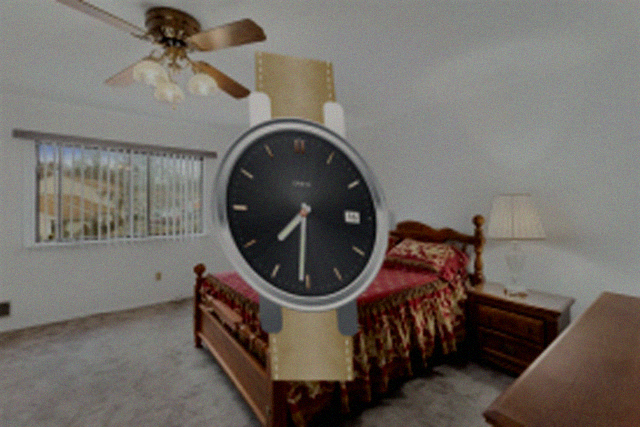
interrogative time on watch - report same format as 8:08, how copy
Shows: 7:31
